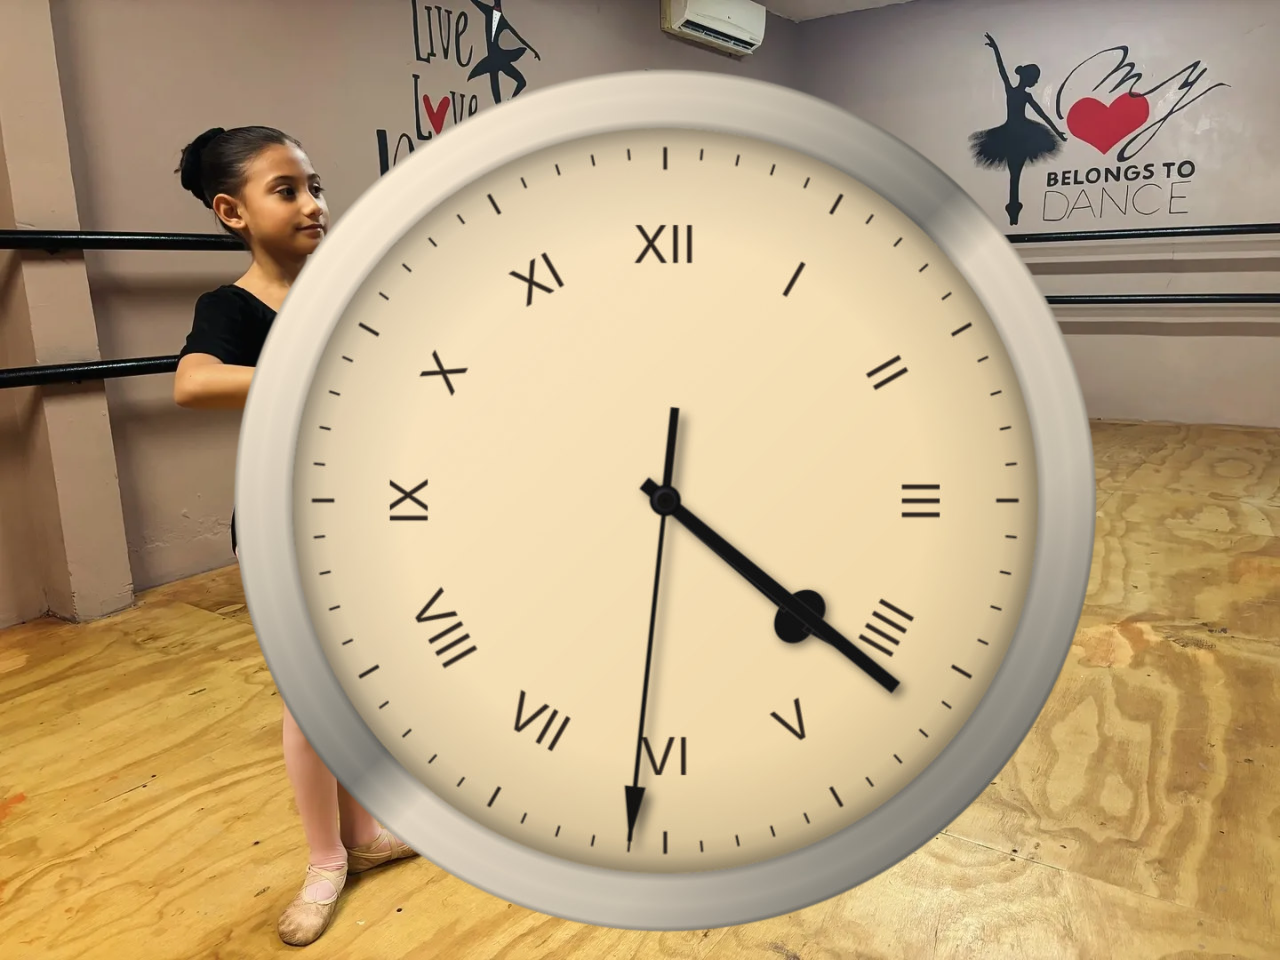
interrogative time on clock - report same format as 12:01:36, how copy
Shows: 4:21:31
